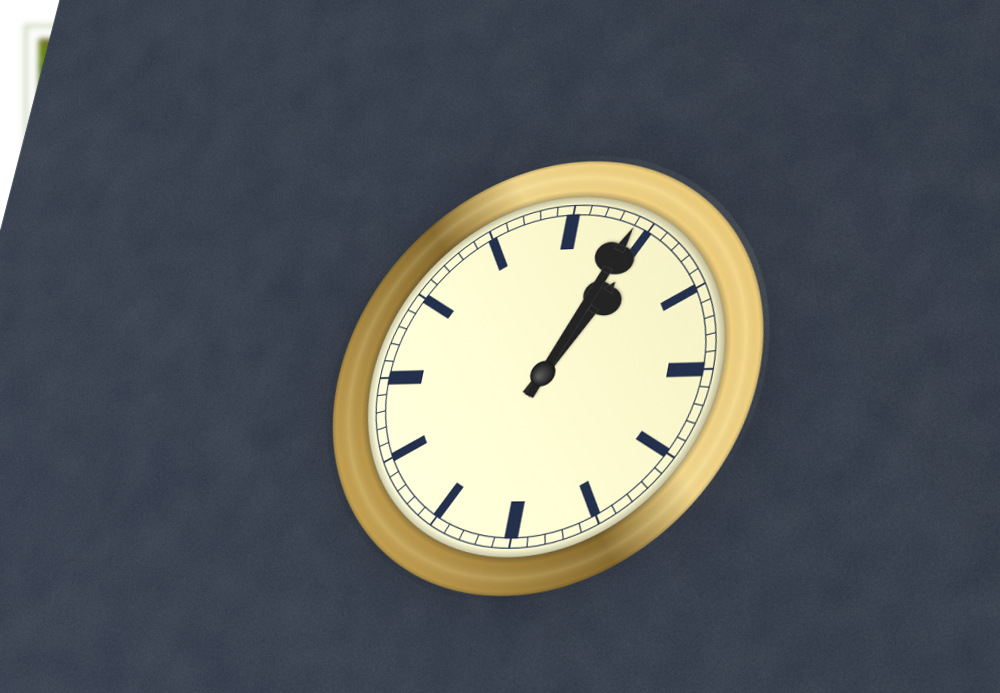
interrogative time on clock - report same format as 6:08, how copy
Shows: 1:04
